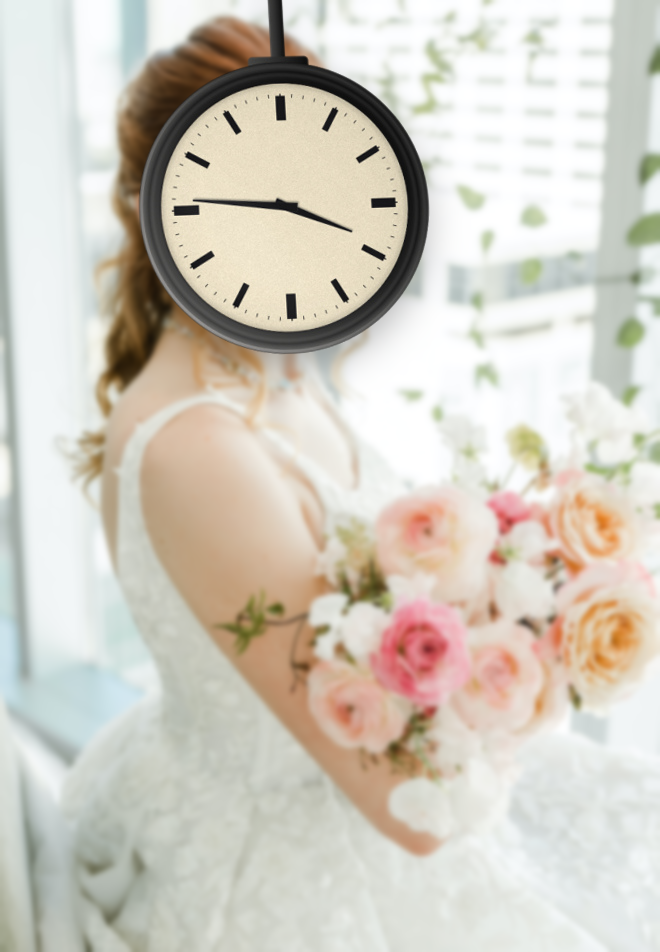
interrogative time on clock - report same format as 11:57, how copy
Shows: 3:46
